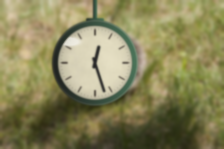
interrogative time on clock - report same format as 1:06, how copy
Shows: 12:27
